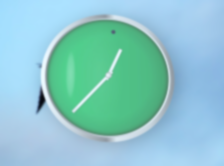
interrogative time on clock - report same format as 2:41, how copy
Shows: 12:36
